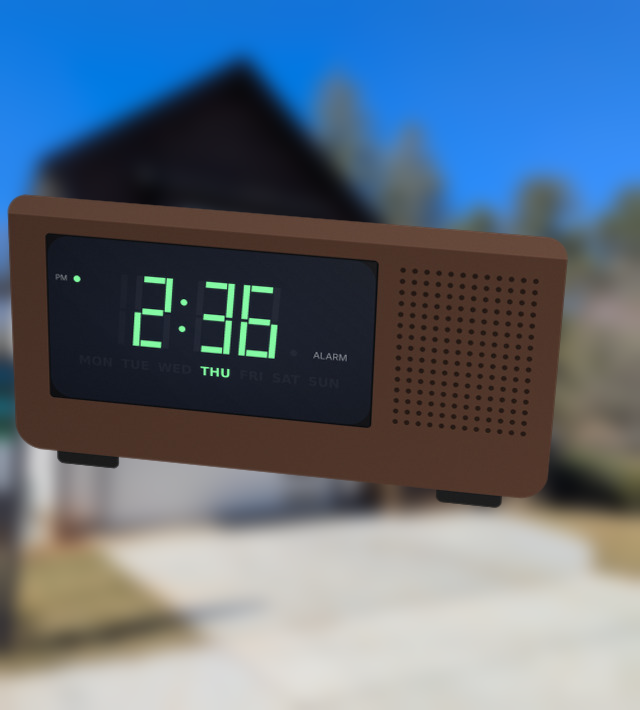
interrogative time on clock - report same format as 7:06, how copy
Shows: 2:36
